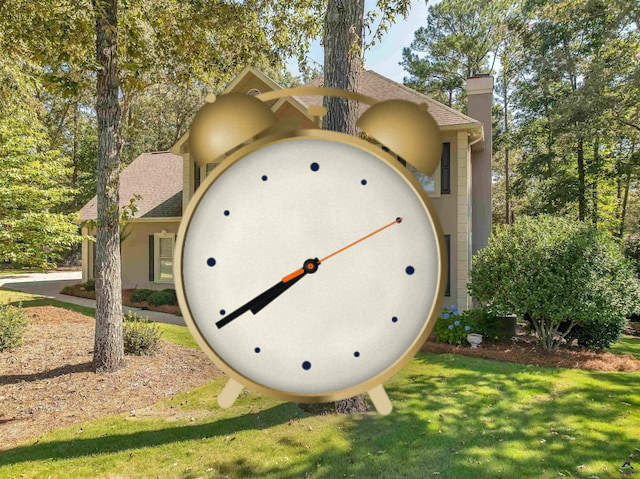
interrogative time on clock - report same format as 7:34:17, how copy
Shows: 7:39:10
